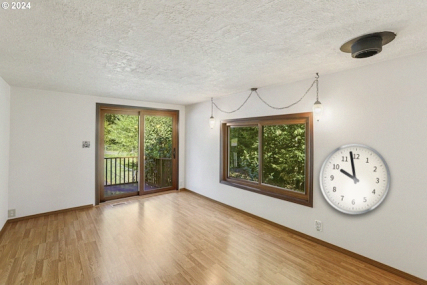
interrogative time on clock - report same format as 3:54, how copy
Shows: 9:58
